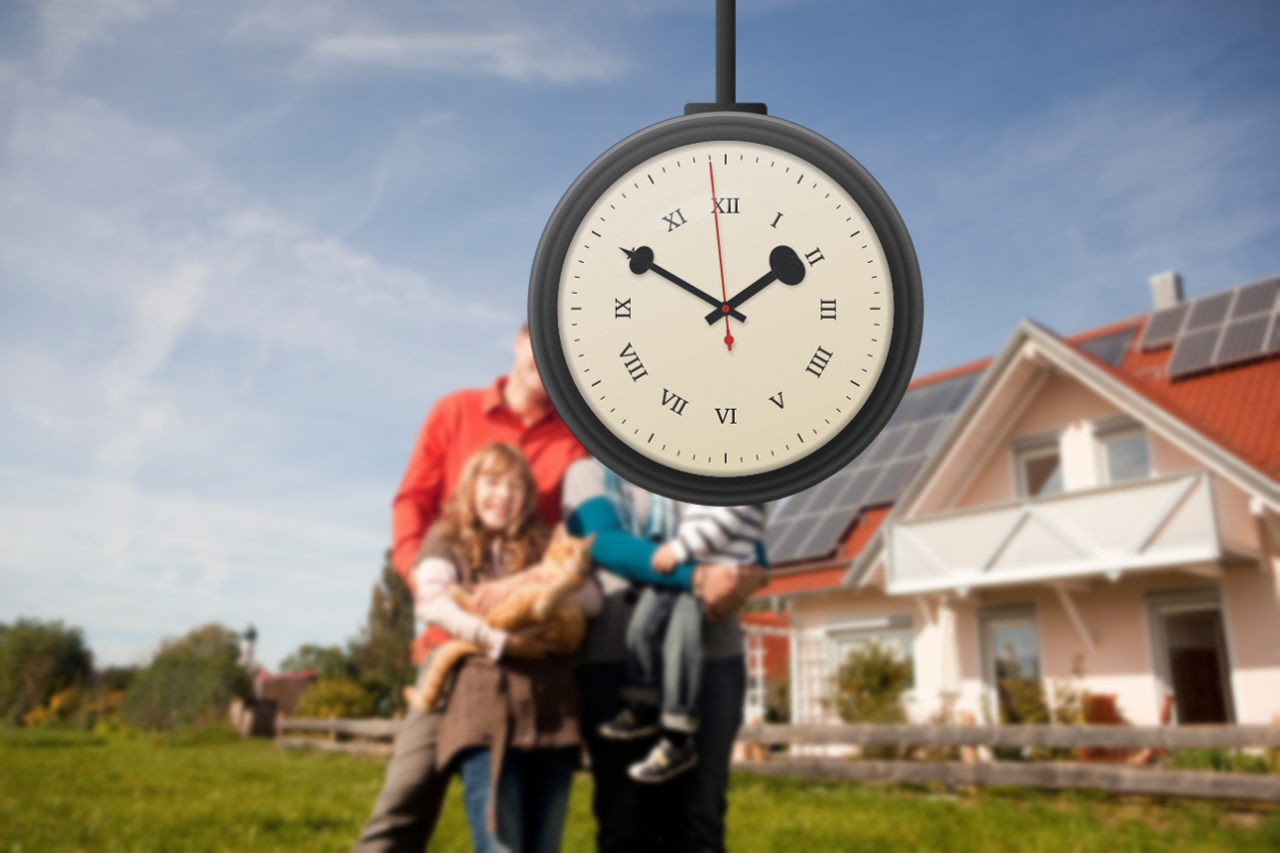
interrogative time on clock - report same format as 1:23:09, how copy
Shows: 1:49:59
